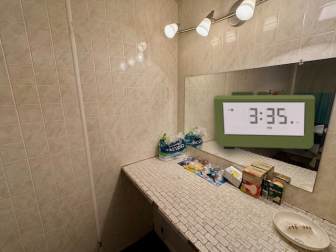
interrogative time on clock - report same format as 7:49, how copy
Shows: 3:35
